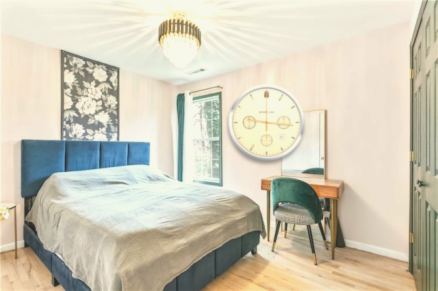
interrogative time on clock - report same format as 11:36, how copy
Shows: 9:16
